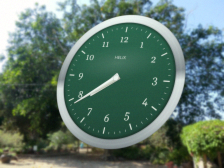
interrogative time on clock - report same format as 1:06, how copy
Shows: 7:39
